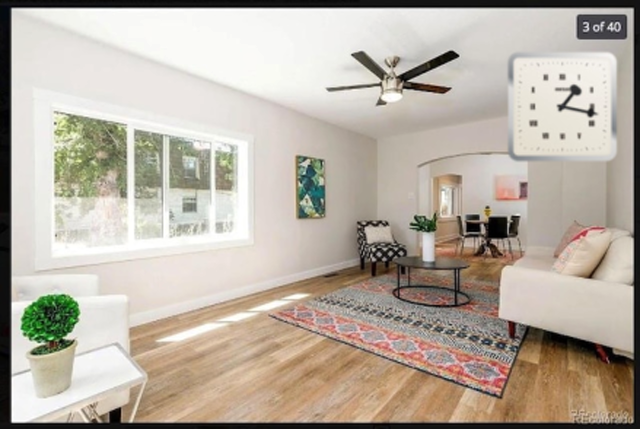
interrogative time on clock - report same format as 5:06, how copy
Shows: 1:17
